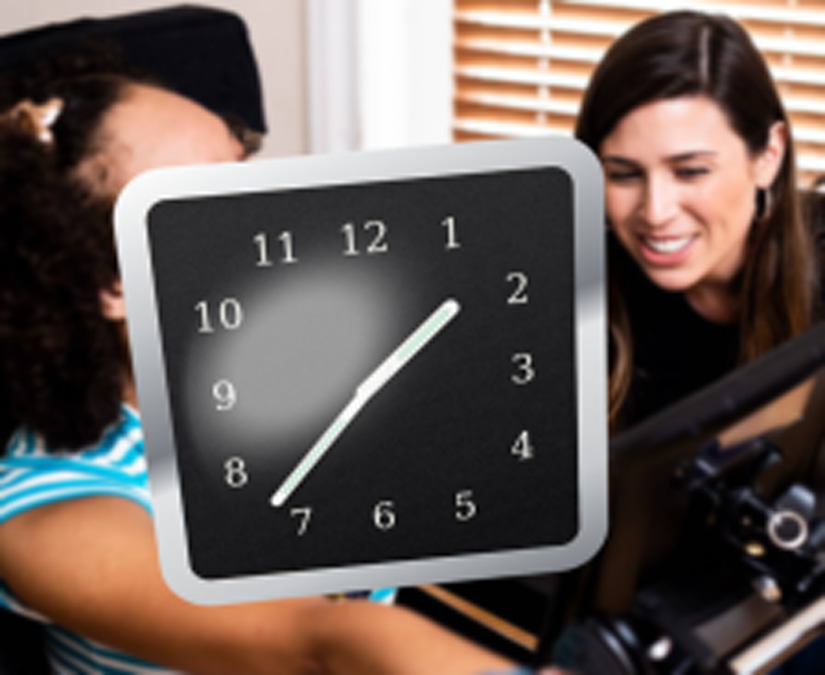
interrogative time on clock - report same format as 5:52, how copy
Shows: 1:37
